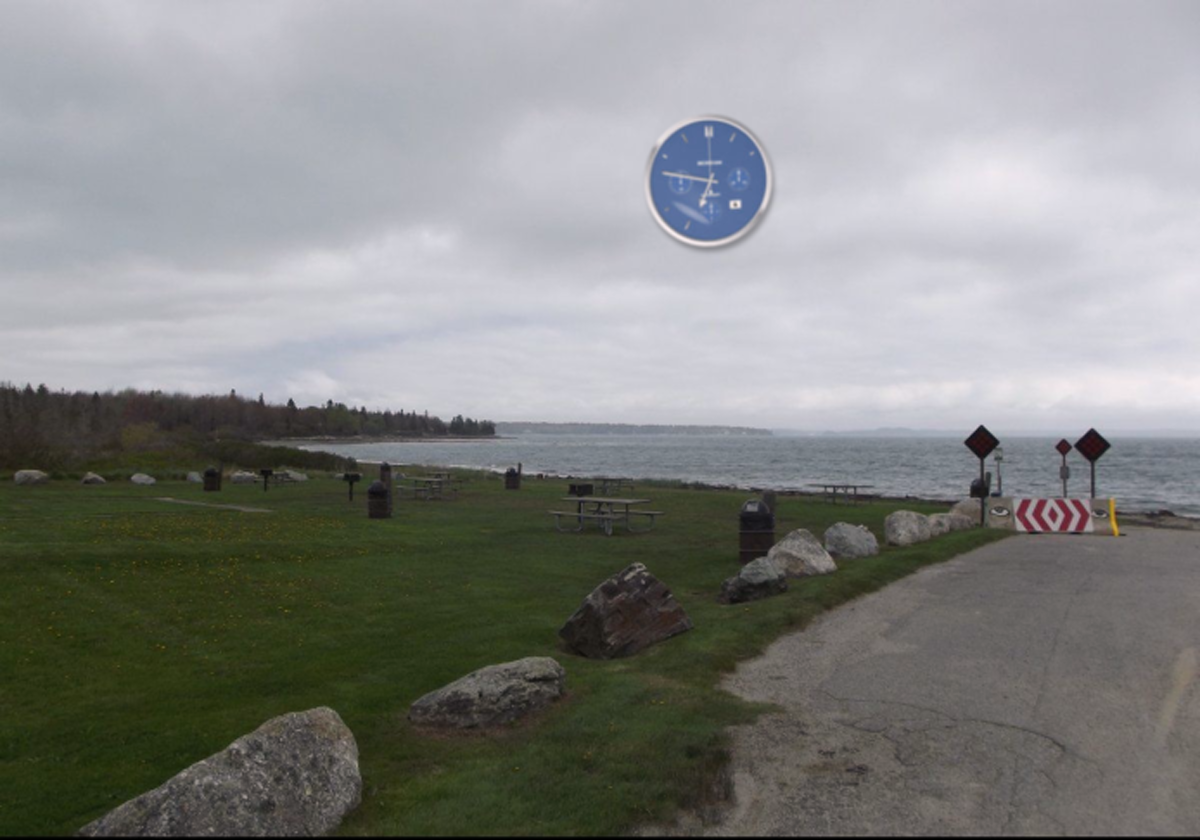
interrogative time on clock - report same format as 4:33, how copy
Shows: 6:47
